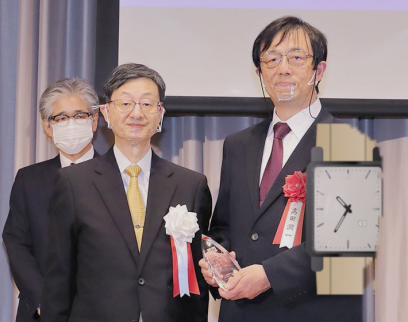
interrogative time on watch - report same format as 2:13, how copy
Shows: 10:35
